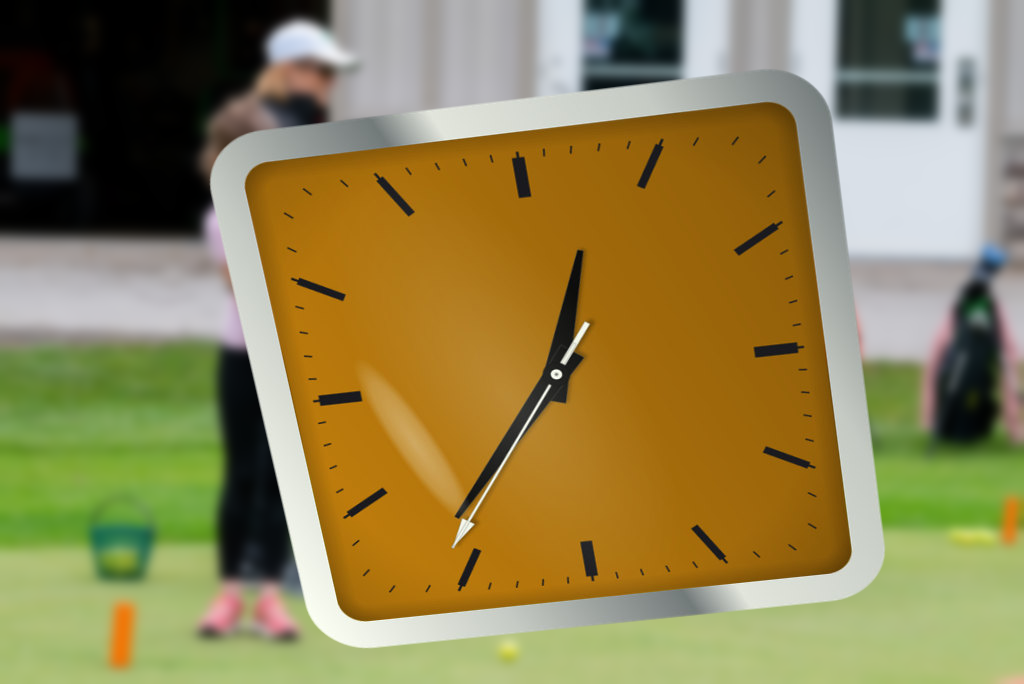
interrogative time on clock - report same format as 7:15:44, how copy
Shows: 12:36:36
